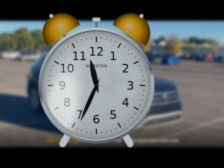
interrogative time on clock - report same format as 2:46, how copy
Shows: 11:34
